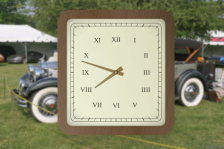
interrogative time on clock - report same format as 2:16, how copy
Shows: 7:48
